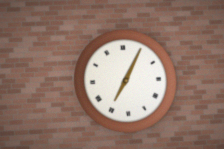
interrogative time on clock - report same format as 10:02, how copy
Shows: 7:05
